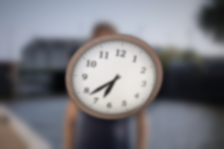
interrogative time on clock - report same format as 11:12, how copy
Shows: 6:38
